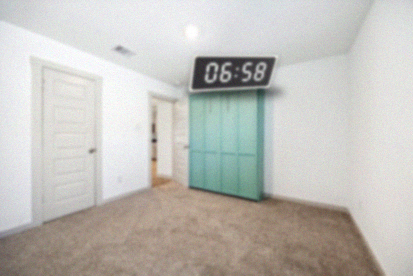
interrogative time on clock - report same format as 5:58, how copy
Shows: 6:58
